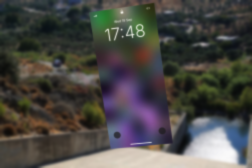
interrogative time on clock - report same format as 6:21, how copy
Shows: 17:48
